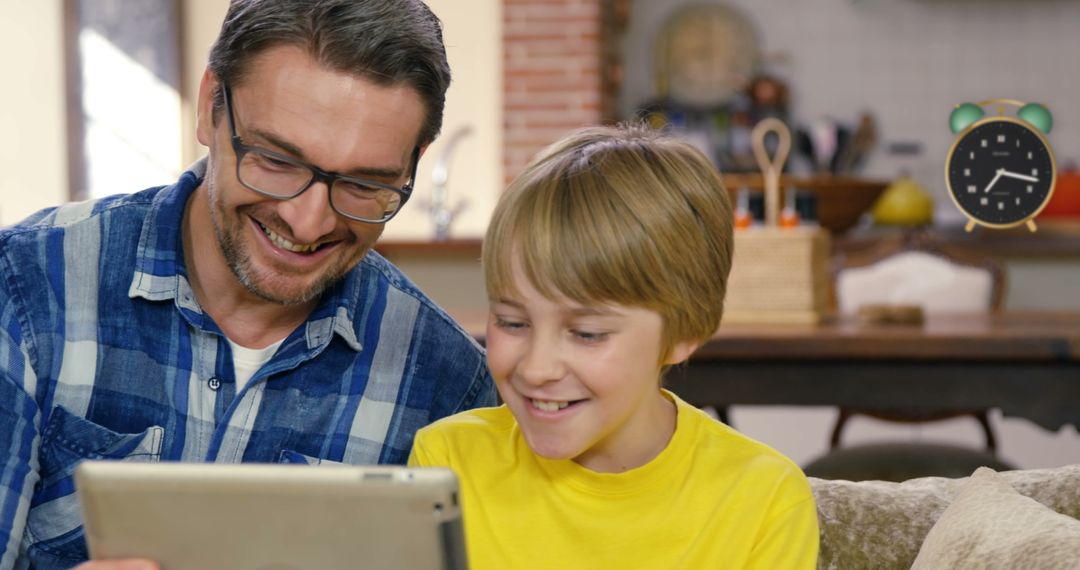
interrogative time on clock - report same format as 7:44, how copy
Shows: 7:17
